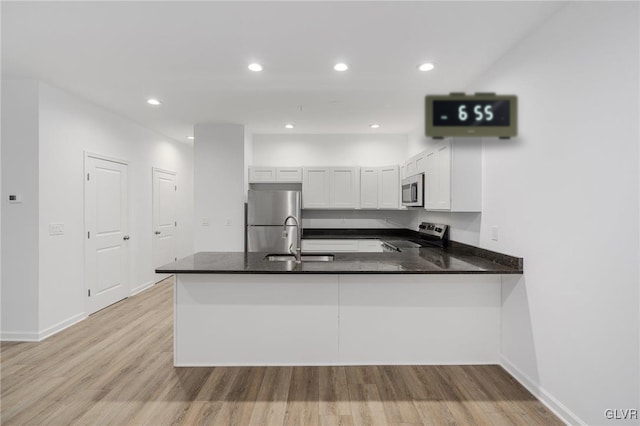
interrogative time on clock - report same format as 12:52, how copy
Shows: 6:55
